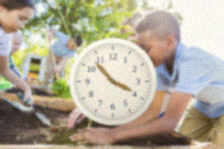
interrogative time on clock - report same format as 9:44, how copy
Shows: 3:53
